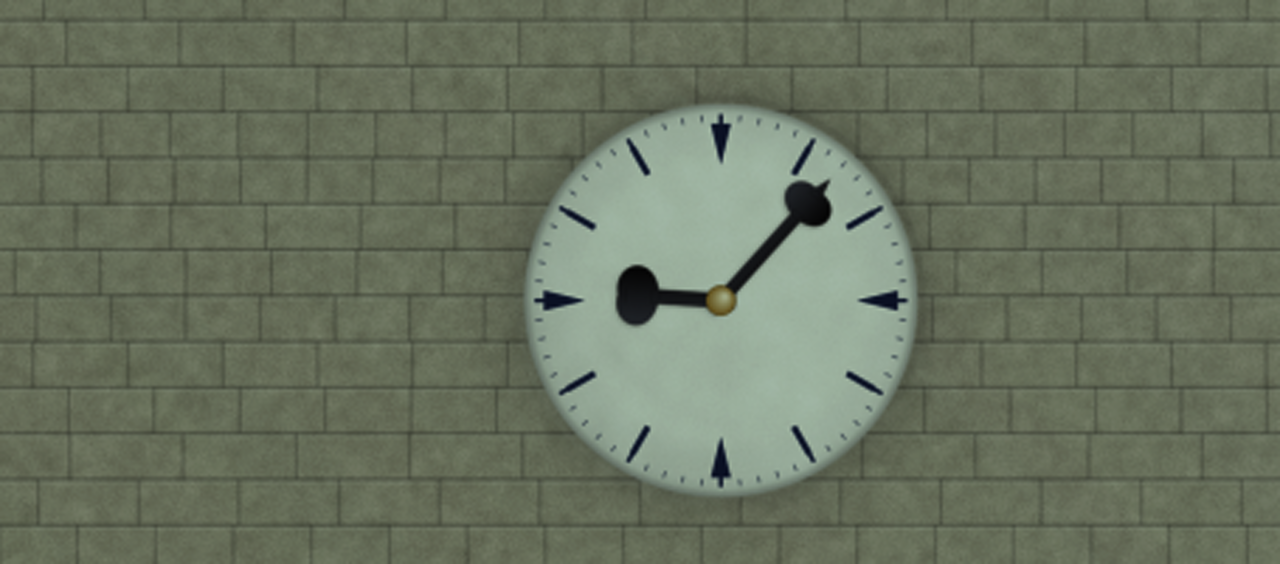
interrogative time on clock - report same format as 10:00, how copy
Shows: 9:07
